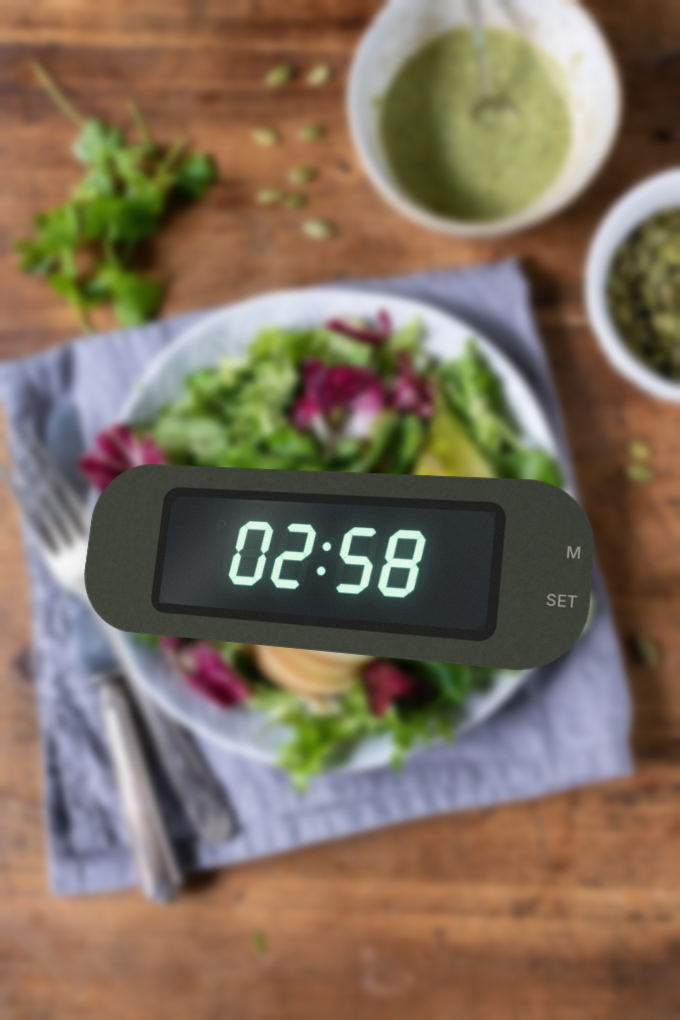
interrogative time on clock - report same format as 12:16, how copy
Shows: 2:58
